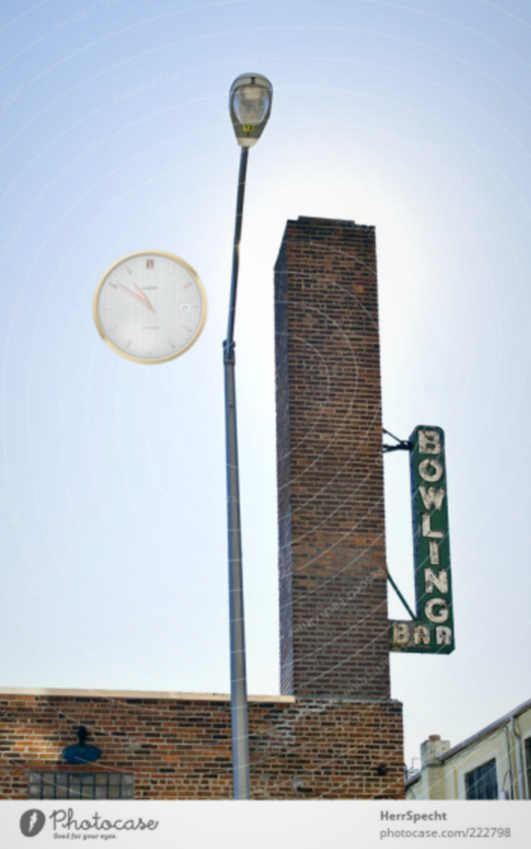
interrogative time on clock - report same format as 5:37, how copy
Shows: 10:51
